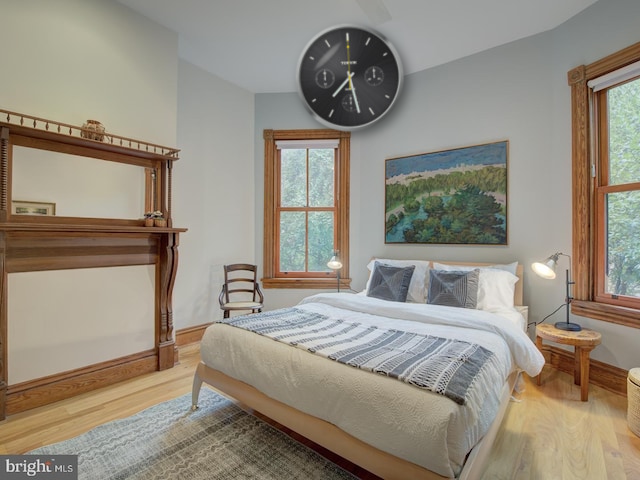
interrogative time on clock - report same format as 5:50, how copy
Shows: 7:28
